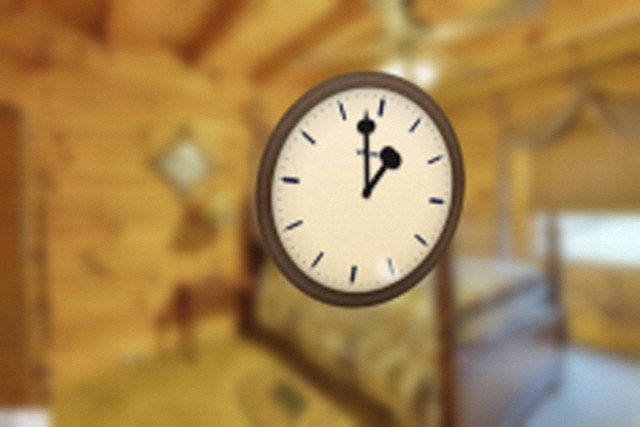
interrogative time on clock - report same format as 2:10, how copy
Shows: 12:58
